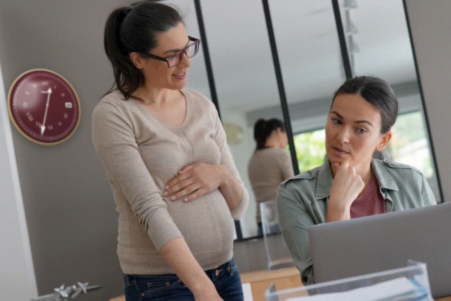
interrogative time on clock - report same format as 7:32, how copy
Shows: 12:33
